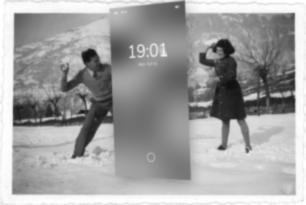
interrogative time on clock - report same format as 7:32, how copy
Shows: 19:01
